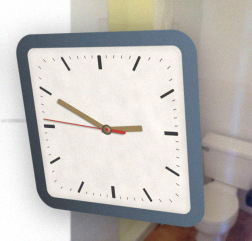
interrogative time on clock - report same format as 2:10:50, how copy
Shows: 2:49:46
